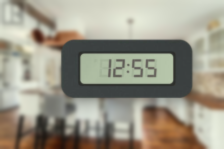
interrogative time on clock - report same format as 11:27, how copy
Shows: 12:55
